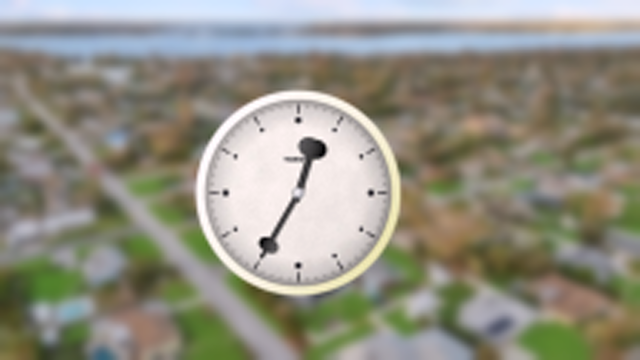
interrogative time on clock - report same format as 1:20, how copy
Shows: 12:35
